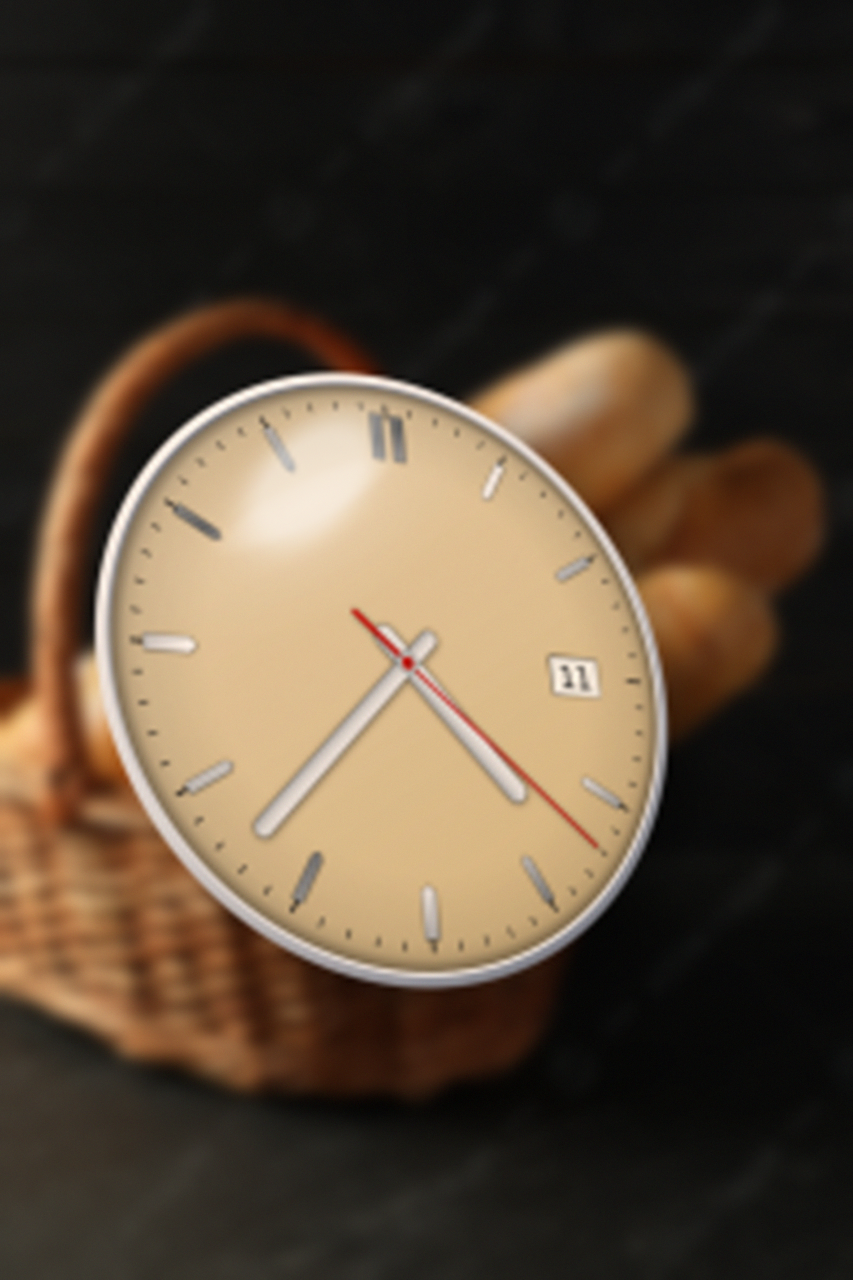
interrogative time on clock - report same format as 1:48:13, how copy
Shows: 4:37:22
